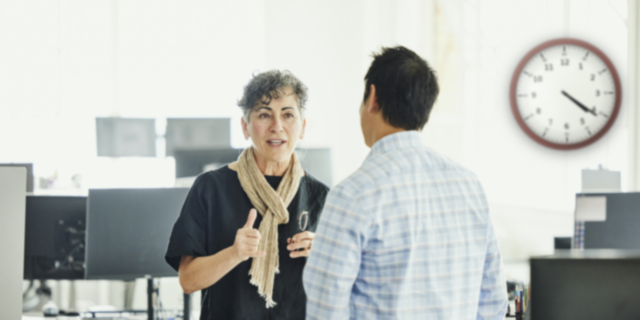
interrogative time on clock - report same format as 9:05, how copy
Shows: 4:21
